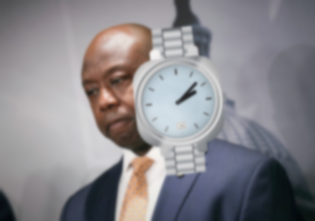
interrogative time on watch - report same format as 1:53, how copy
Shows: 2:08
